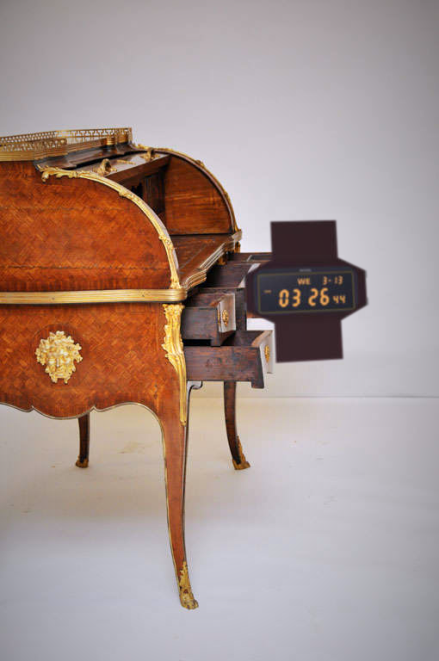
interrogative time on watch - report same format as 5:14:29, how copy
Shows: 3:26:44
